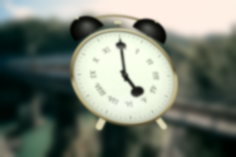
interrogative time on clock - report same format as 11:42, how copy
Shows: 5:00
